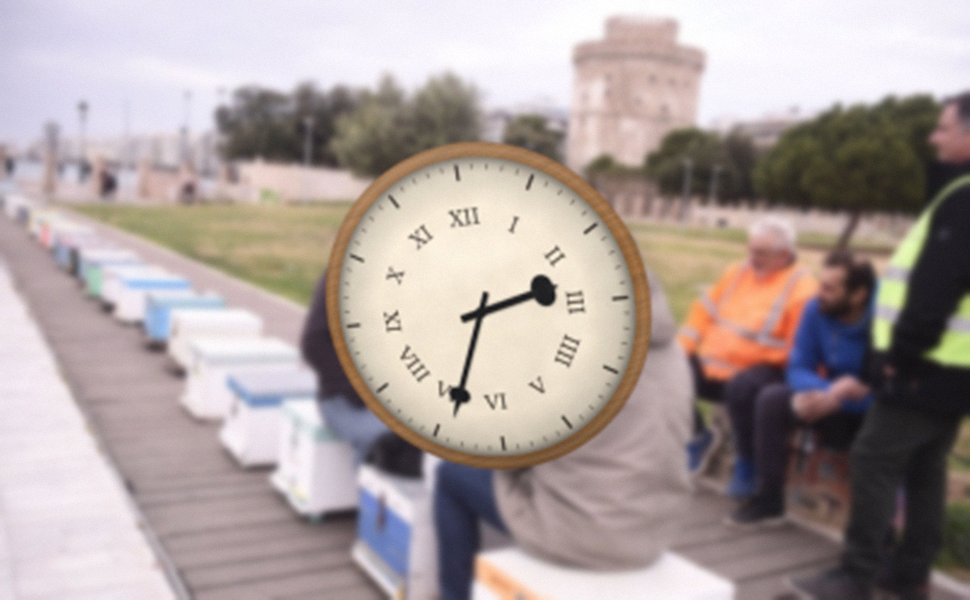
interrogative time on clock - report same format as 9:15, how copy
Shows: 2:34
